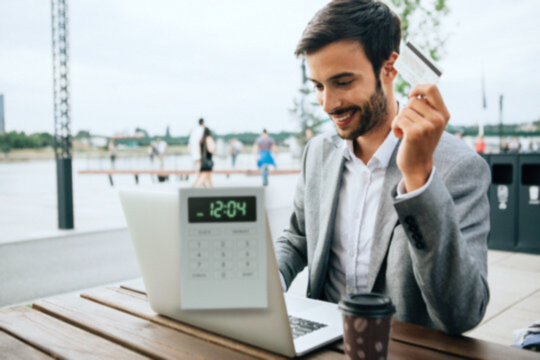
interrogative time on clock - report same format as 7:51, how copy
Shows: 12:04
